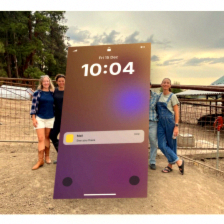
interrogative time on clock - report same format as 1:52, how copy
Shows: 10:04
